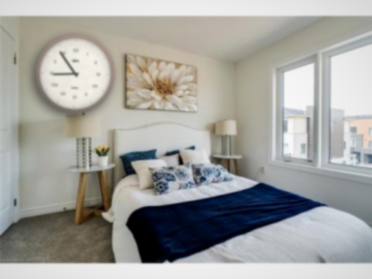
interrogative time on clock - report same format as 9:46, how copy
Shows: 8:54
